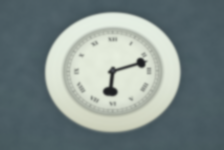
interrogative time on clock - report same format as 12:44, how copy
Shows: 6:12
